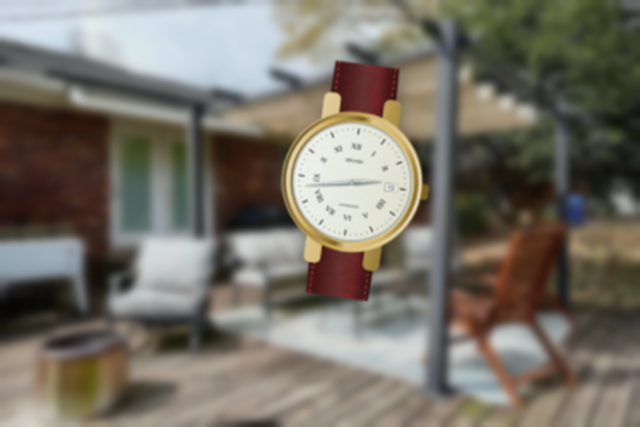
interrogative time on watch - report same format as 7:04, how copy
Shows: 2:43
